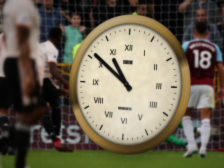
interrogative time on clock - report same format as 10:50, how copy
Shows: 10:51
